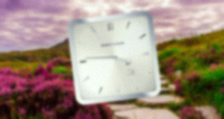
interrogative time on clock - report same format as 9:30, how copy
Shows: 3:46
